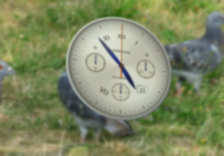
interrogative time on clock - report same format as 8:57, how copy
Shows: 4:53
